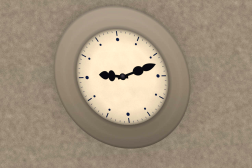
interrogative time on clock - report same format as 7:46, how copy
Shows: 9:12
